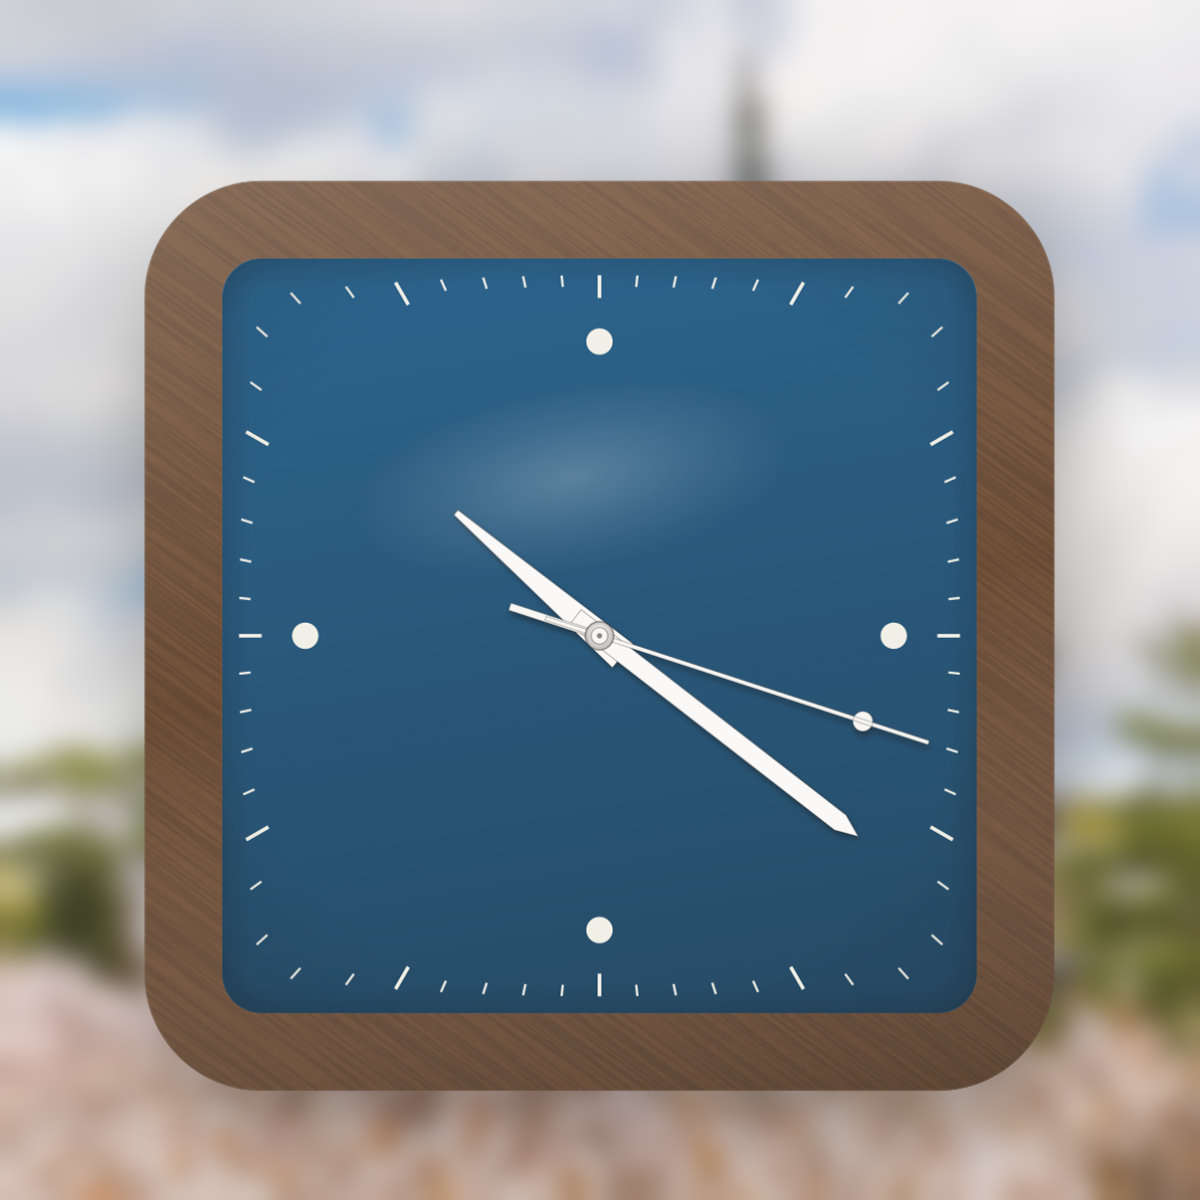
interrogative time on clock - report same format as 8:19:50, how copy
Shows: 10:21:18
